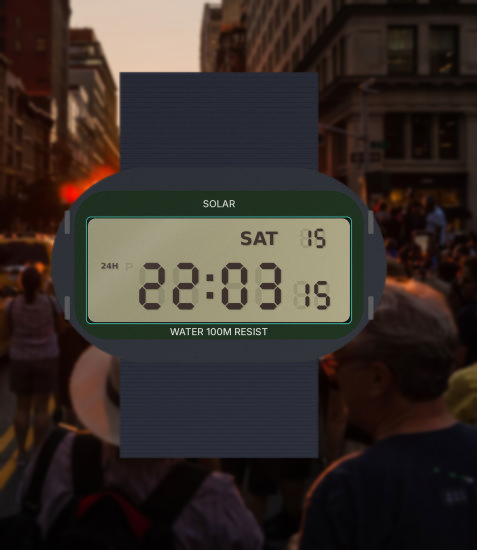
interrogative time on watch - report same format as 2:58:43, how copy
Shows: 22:03:15
